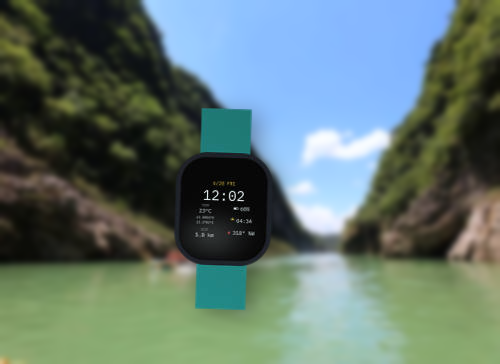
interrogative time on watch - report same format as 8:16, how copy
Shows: 12:02
